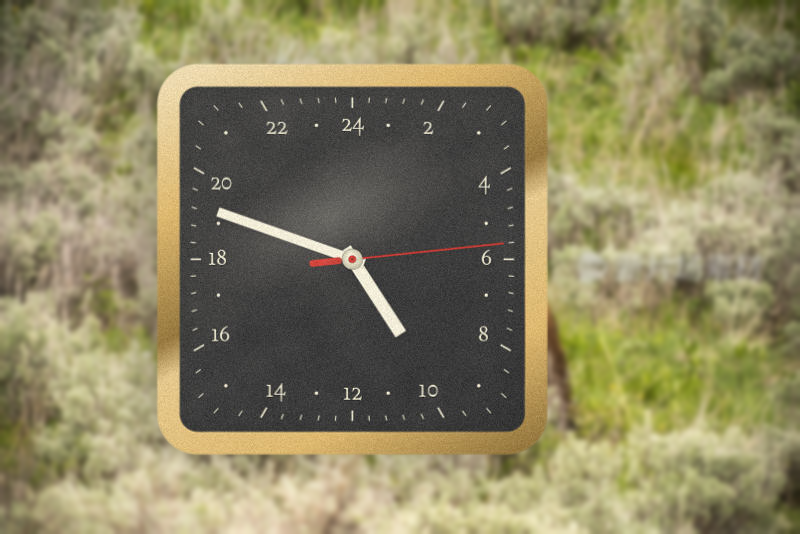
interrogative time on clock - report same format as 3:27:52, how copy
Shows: 9:48:14
